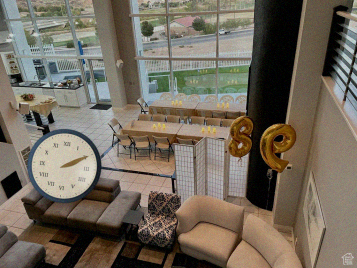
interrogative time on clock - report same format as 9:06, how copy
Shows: 2:10
